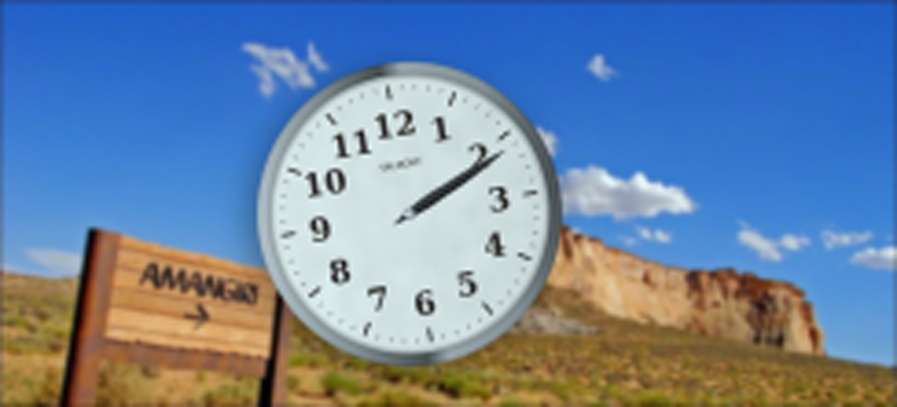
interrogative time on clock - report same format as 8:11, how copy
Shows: 2:11
